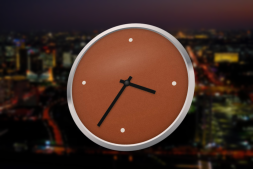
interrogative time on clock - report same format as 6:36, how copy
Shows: 3:35
